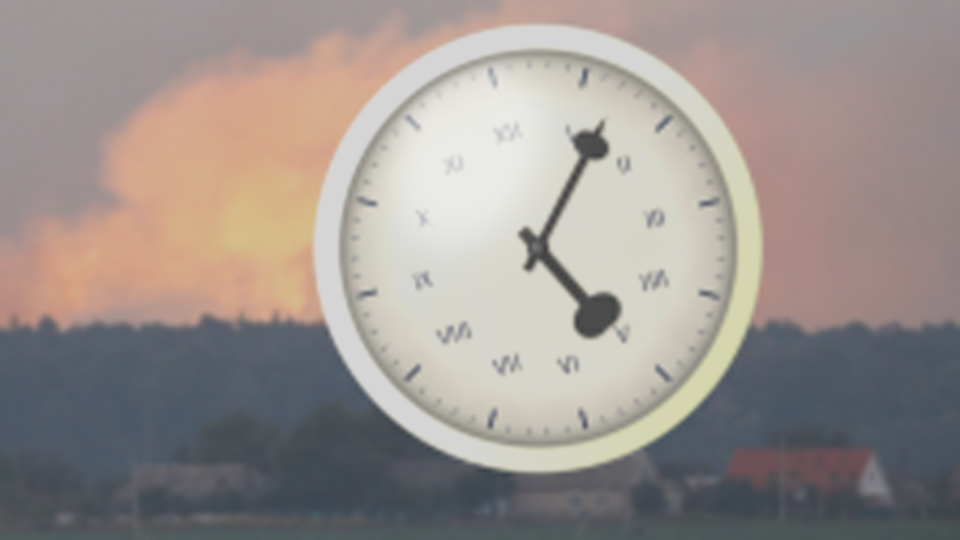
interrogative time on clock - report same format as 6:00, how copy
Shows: 5:07
